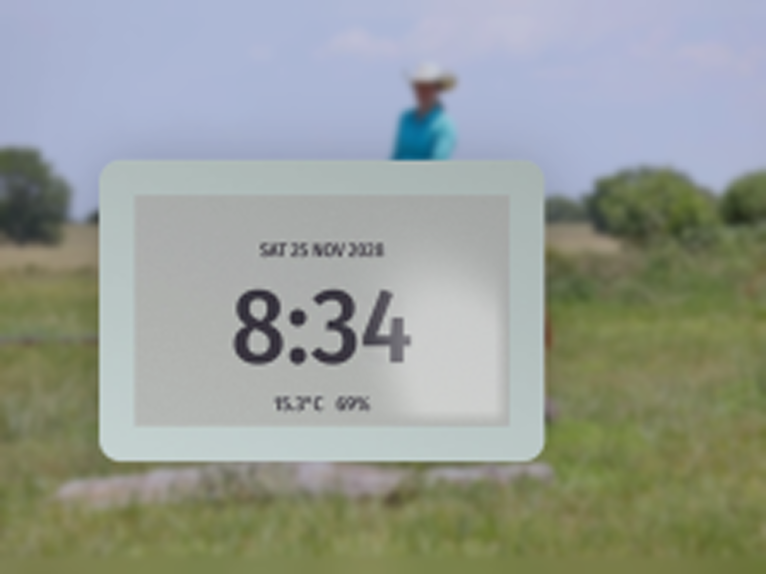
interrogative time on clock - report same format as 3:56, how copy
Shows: 8:34
